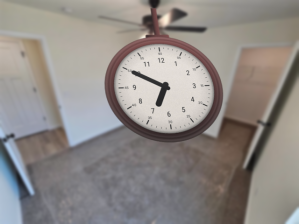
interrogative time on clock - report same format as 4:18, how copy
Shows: 6:50
